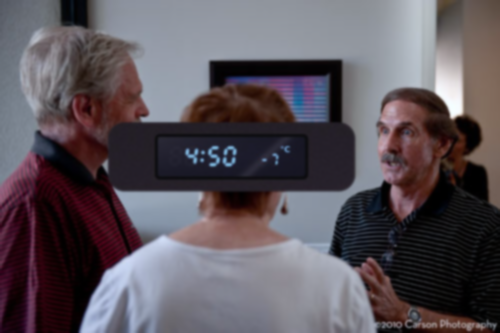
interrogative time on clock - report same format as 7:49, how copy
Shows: 4:50
